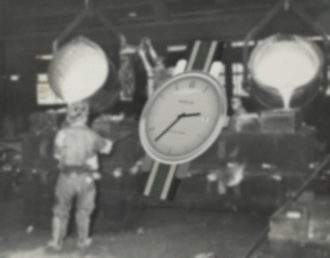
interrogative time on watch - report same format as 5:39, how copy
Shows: 2:36
